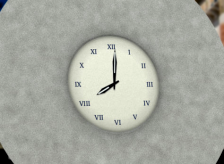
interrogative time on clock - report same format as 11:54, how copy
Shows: 8:01
